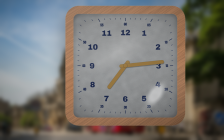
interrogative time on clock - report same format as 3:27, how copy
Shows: 7:14
